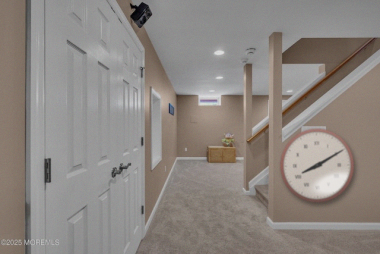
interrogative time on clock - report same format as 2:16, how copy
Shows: 8:10
